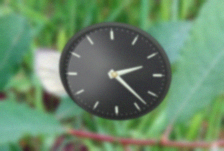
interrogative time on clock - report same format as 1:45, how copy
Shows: 2:23
